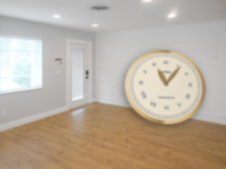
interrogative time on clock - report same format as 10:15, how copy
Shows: 11:06
